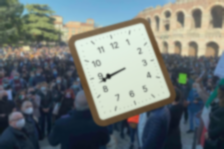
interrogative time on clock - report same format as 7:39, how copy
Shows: 8:43
